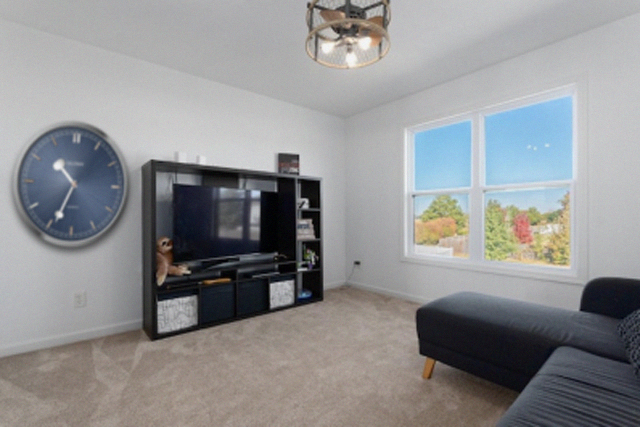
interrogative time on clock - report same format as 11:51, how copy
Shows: 10:34
